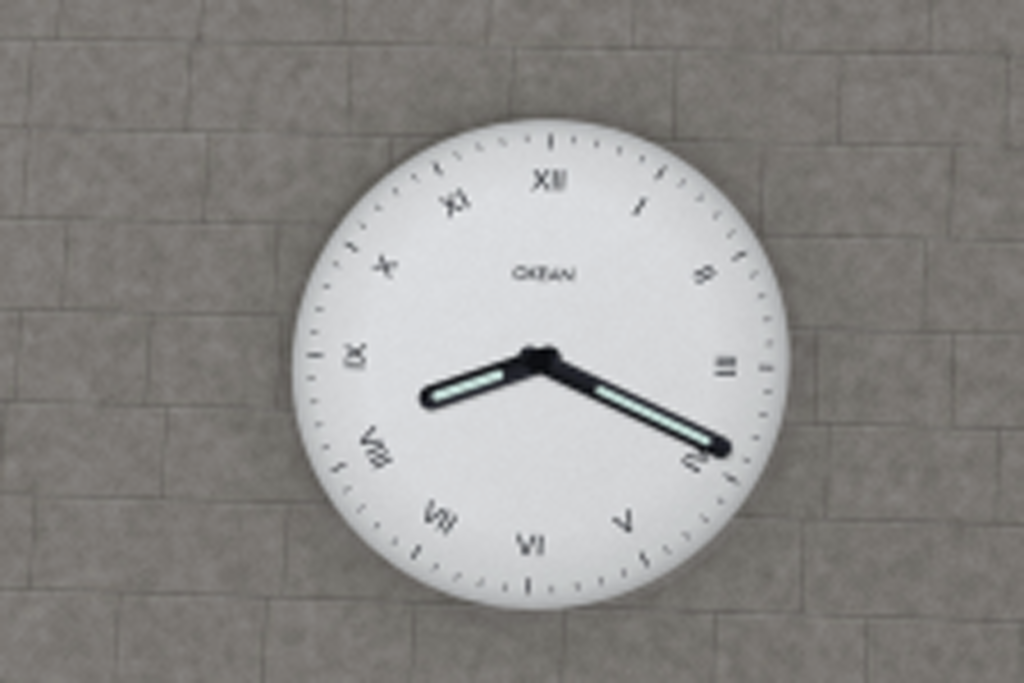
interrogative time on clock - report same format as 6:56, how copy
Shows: 8:19
